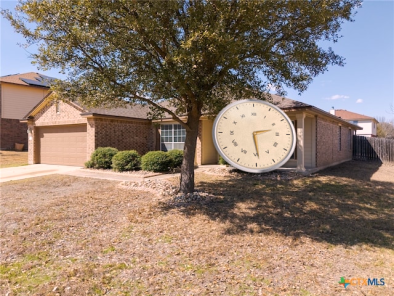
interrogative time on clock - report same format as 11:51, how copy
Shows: 2:29
